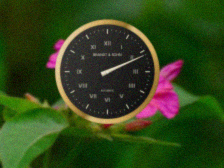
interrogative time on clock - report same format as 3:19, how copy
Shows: 2:11
